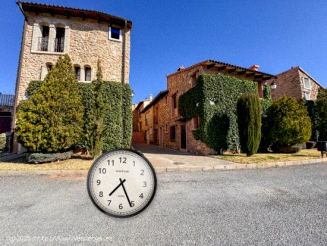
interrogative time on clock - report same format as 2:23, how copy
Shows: 7:26
